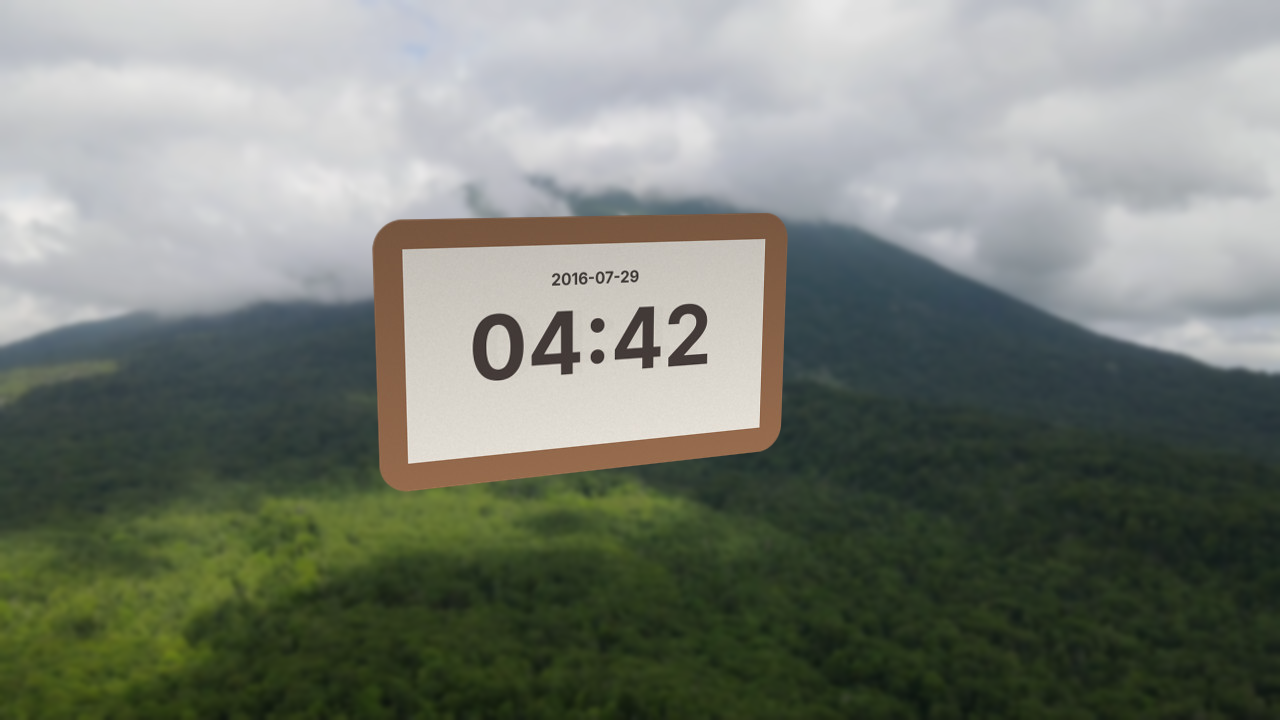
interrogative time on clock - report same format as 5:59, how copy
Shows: 4:42
